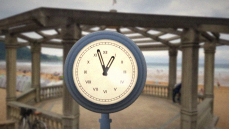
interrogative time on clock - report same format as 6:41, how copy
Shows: 12:57
